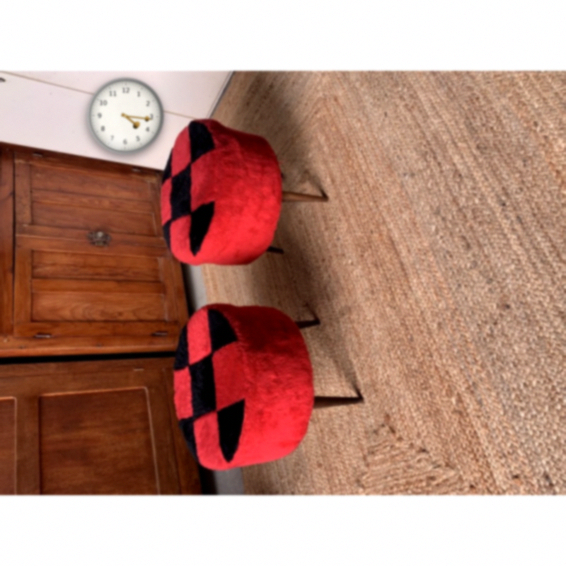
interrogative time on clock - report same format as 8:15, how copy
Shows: 4:16
